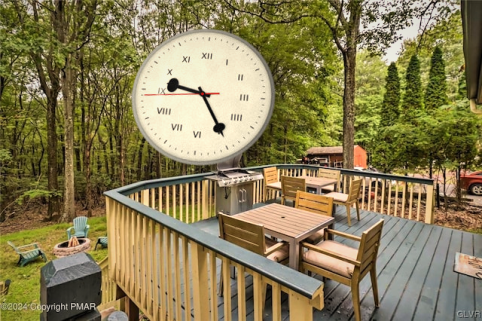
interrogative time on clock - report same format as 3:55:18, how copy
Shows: 9:24:44
